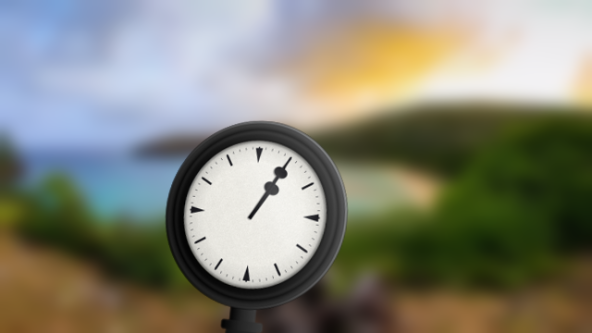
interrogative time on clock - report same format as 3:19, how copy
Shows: 1:05
